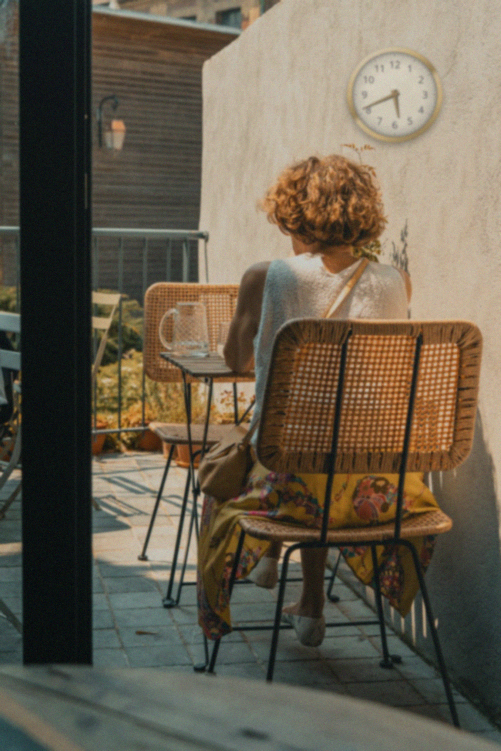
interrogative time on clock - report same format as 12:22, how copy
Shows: 5:41
